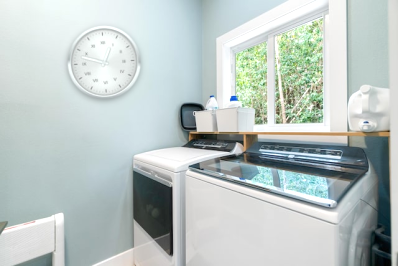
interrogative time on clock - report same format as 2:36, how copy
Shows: 12:48
